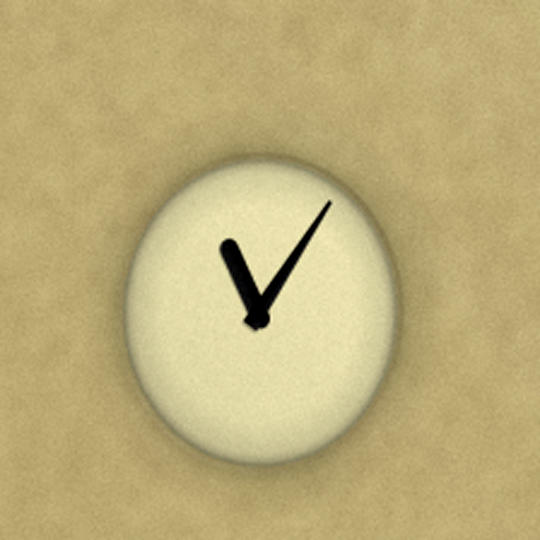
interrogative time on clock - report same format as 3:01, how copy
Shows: 11:06
